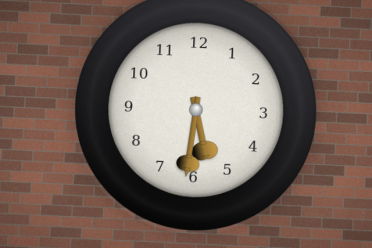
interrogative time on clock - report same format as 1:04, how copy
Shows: 5:31
